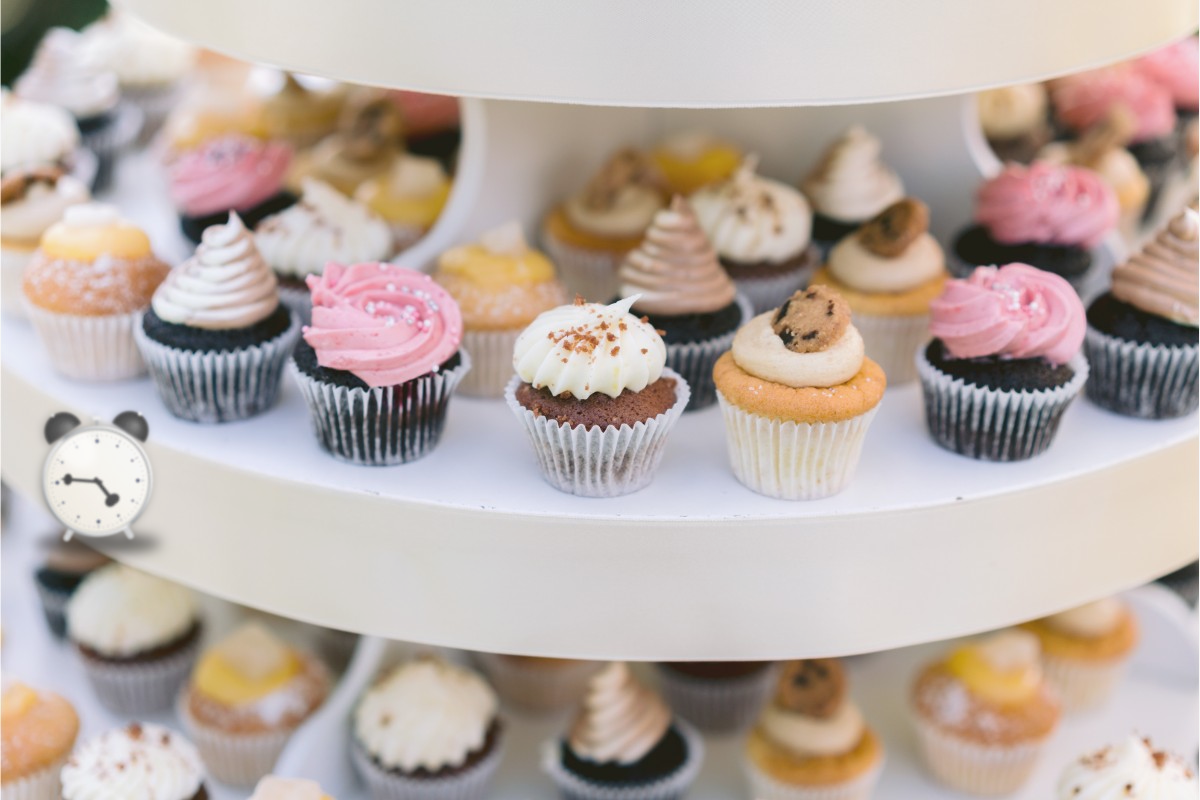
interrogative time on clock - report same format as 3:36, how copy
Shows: 4:46
